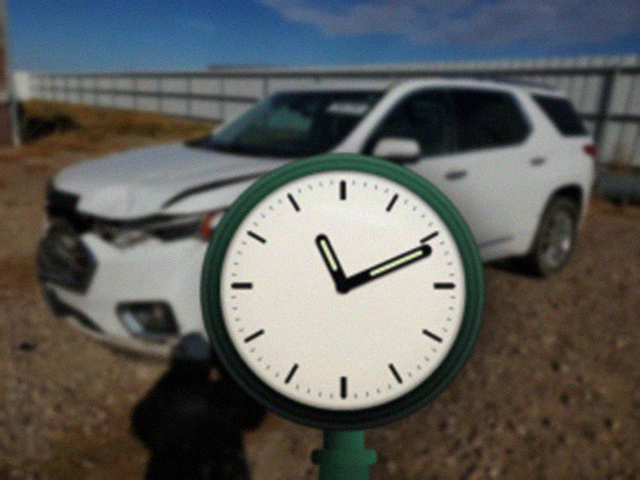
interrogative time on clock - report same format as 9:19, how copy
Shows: 11:11
